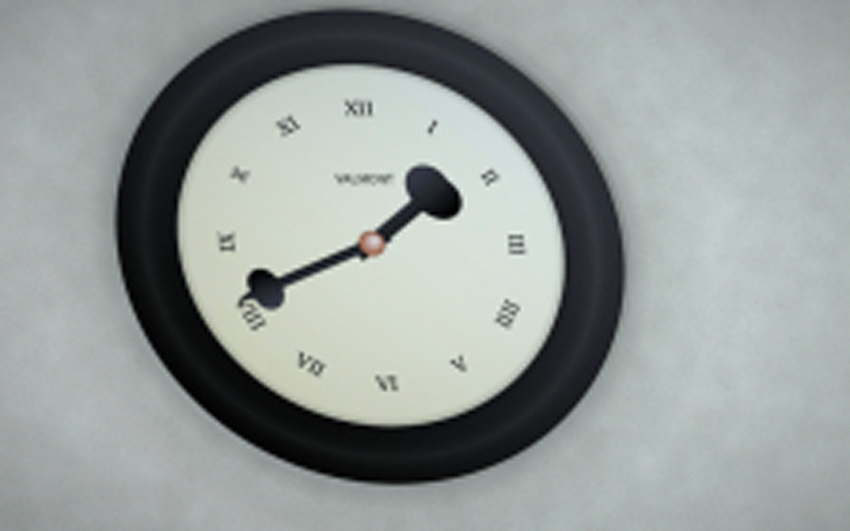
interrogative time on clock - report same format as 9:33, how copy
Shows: 1:41
